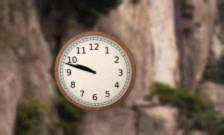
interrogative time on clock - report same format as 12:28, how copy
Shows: 9:48
